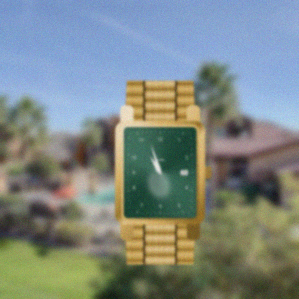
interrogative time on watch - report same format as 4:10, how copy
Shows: 10:57
